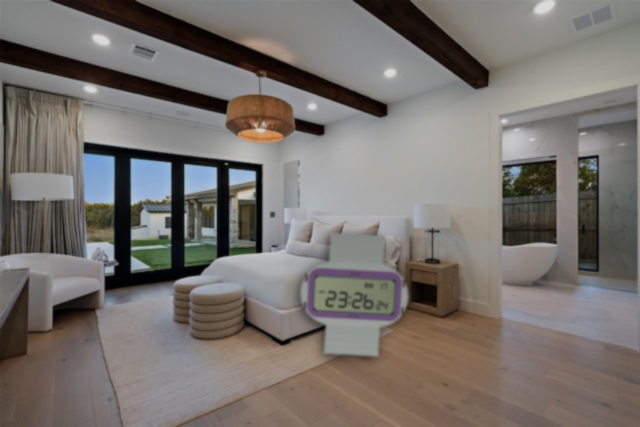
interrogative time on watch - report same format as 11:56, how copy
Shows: 23:26
